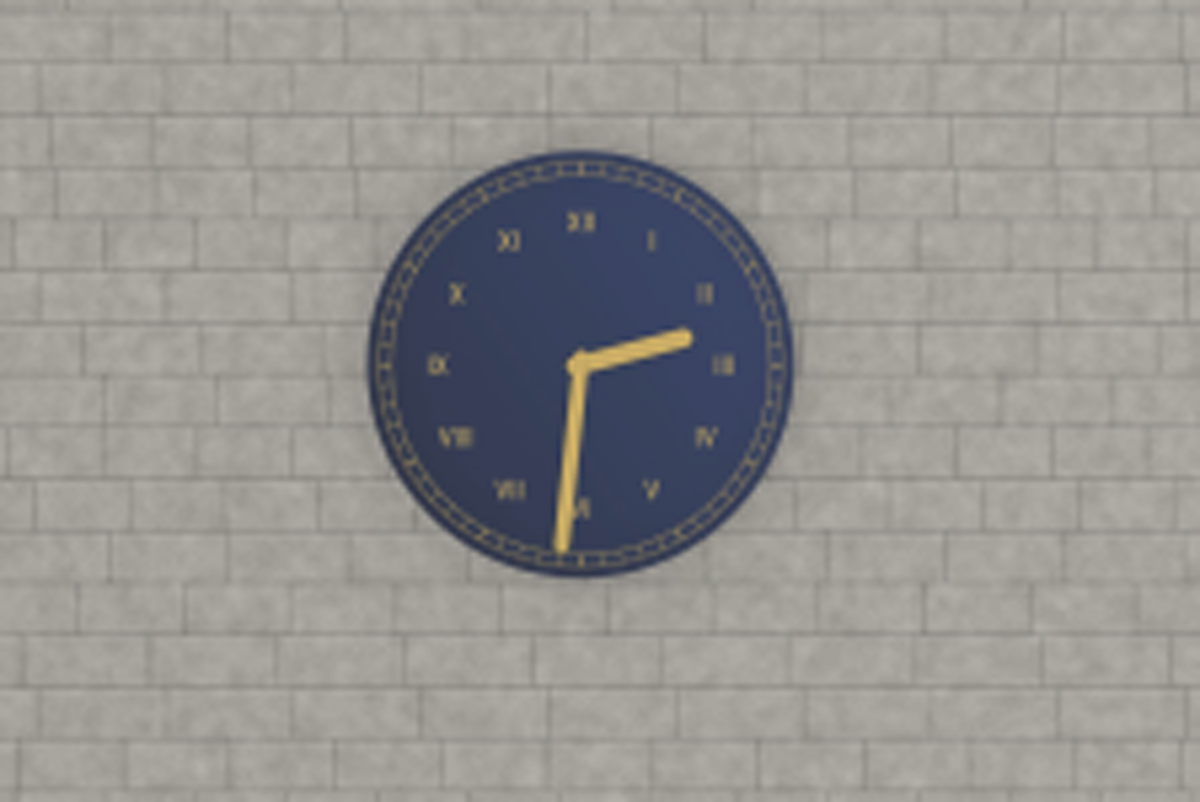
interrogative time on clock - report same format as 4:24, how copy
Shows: 2:31
